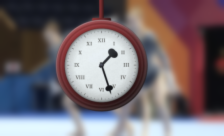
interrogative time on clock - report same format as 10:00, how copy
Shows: 1:27
